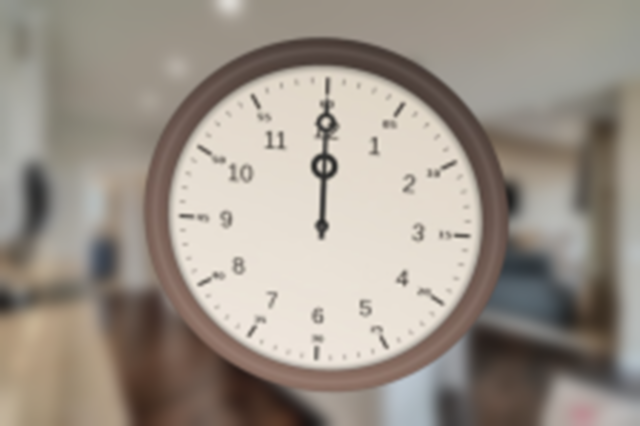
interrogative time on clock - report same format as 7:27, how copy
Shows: 12:00
